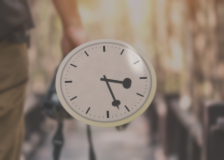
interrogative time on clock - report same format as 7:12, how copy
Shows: 3:27
